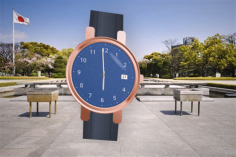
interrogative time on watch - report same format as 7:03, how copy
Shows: 5:59
